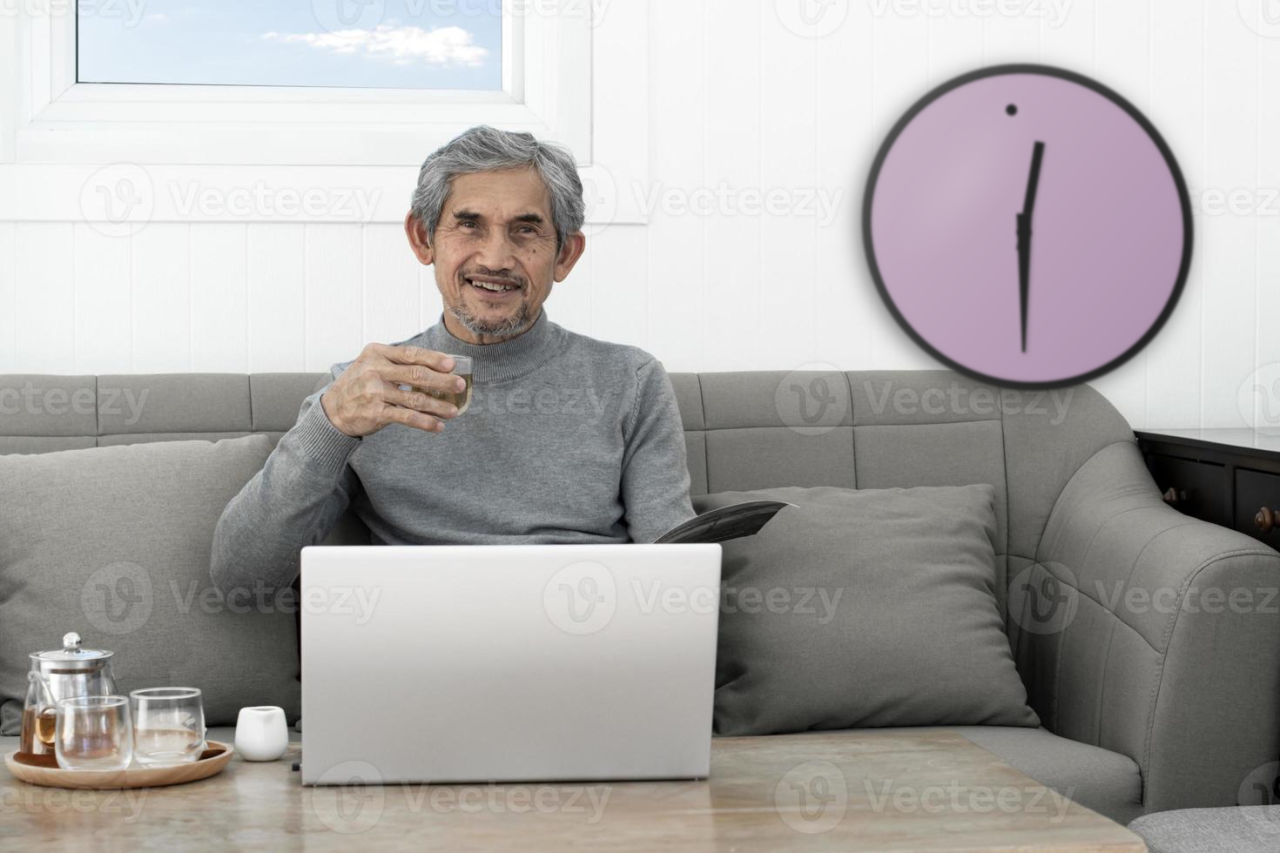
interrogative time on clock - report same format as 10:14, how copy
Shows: 12:31
